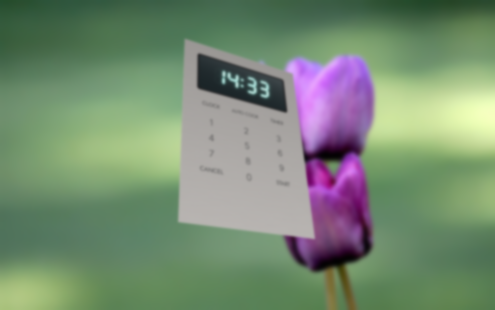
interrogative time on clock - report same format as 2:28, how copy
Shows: 14:33
